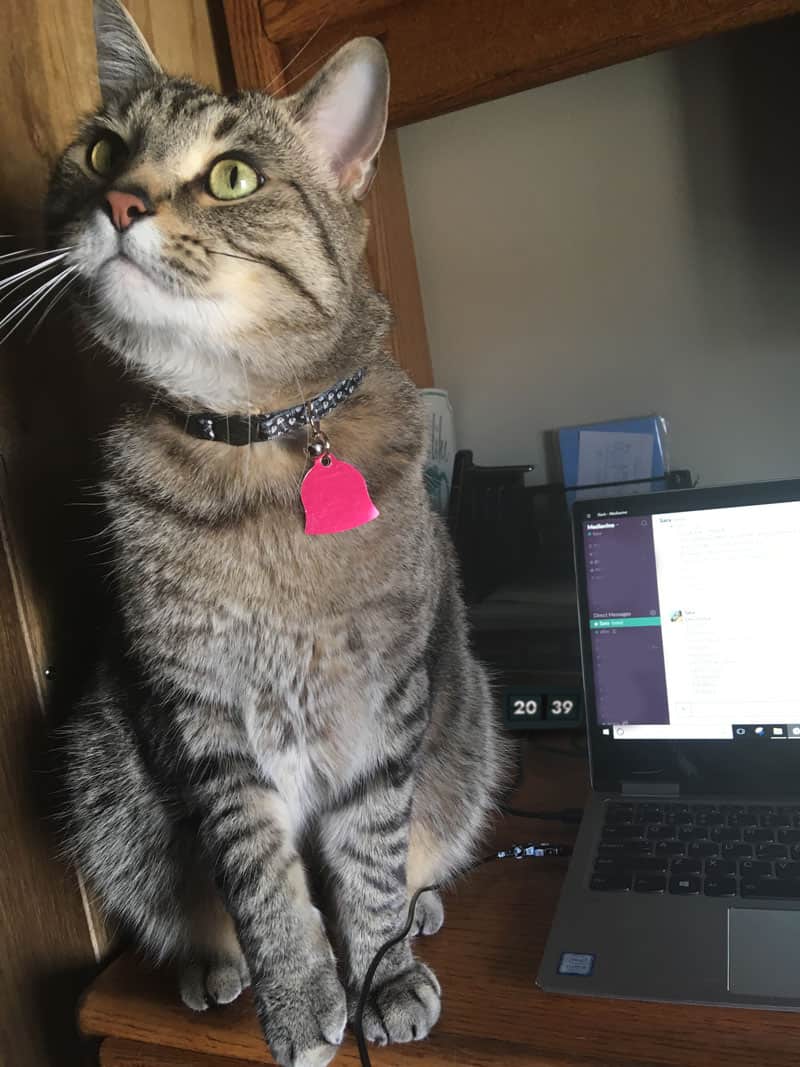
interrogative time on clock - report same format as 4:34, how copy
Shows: 20:39
